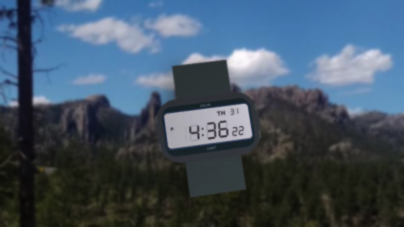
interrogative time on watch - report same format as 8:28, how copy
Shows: 4:36
